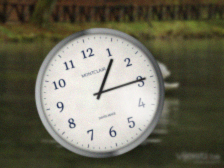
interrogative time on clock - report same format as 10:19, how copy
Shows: 1:15
